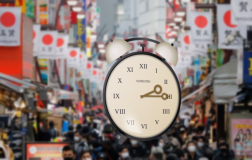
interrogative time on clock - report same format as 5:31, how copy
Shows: 2:15
